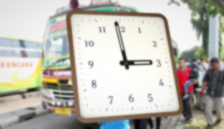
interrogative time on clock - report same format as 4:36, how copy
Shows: 2:59
